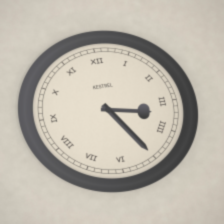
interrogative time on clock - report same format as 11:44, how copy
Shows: 3:25
